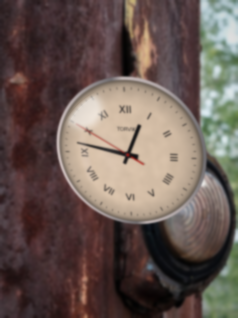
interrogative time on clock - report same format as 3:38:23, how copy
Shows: 12:46:50
